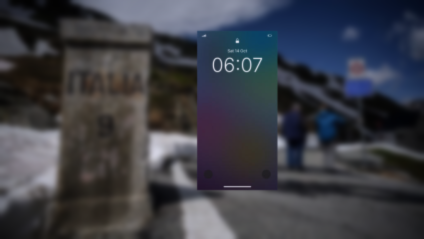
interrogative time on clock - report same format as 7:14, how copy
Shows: 6:07
